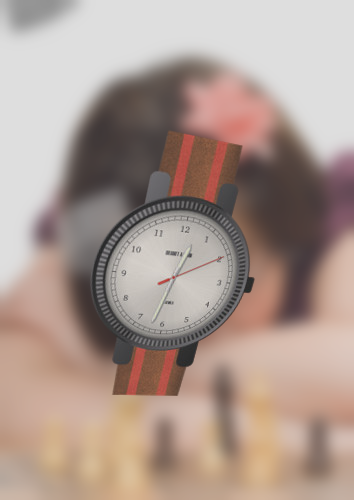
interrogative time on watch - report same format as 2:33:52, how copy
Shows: 12:32:10
